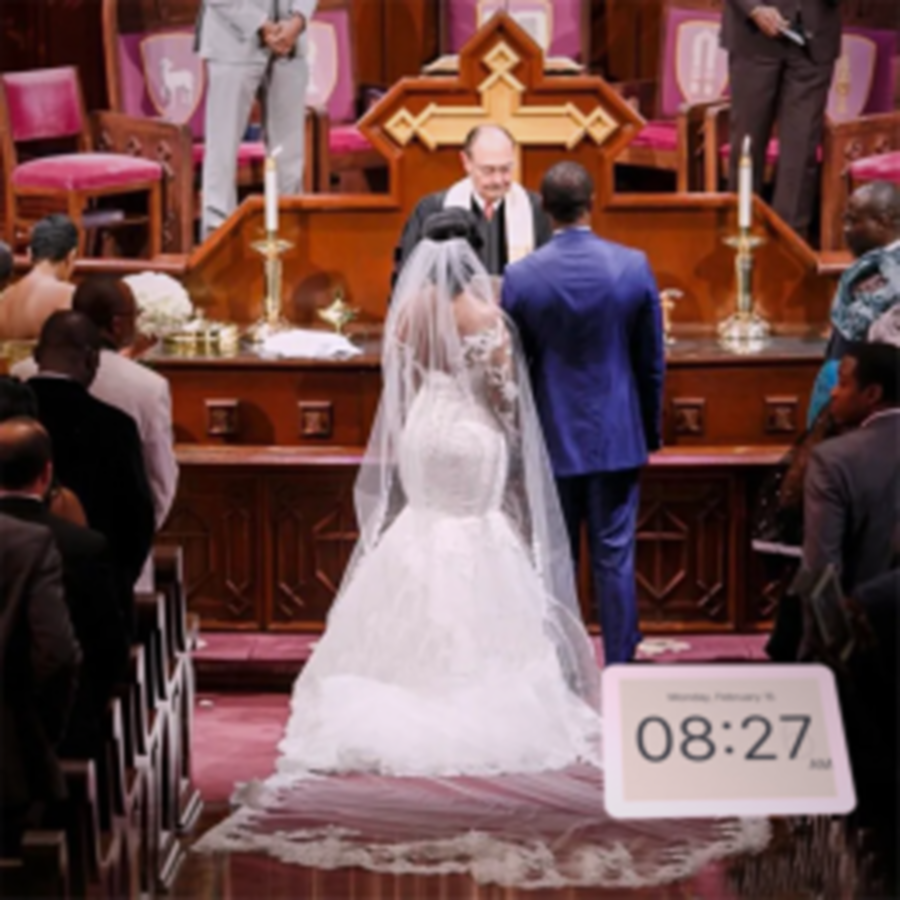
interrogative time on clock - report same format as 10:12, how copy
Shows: 8:27
